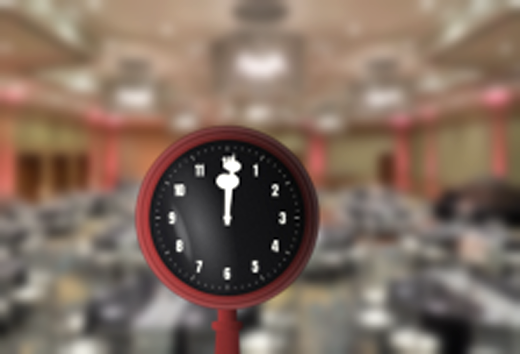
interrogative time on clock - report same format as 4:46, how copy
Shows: 12:01
